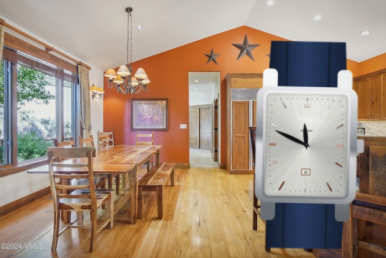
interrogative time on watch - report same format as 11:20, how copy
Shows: 11:49
